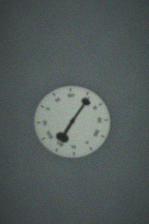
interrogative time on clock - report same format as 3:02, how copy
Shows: 7:06
